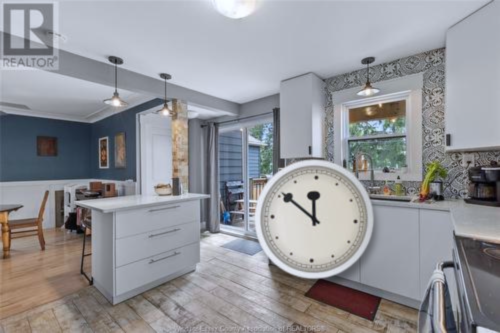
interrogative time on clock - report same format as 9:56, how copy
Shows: 11:51
